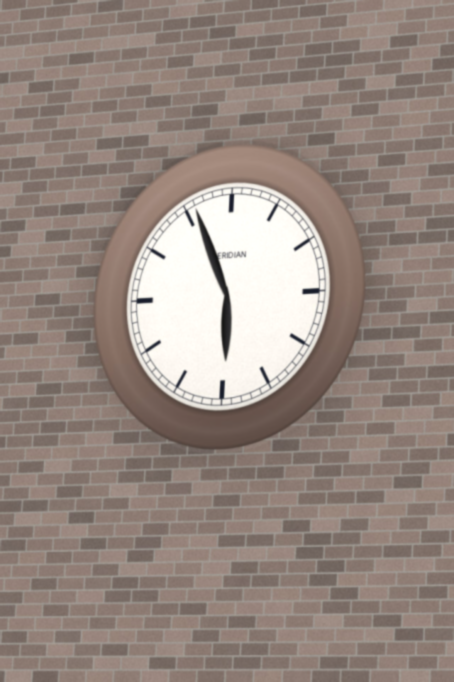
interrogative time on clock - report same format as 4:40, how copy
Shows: 5:56
